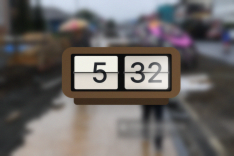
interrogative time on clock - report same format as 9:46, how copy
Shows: 5:32
